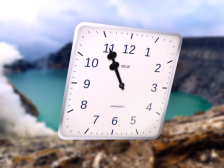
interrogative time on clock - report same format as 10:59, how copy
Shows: 10:55
